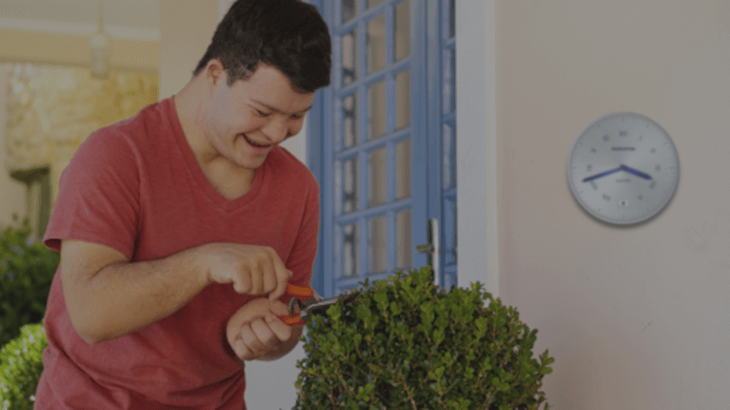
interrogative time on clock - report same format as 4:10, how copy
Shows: 3:42
